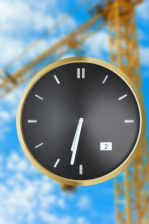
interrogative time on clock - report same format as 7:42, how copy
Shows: 6:32
